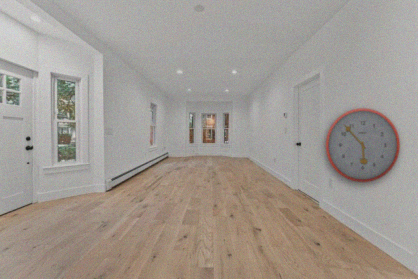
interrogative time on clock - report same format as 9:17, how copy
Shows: 5:53
